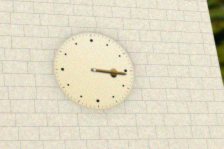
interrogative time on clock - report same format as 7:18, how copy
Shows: 3:16
